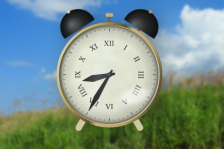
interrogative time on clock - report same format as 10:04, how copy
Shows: 8:35
